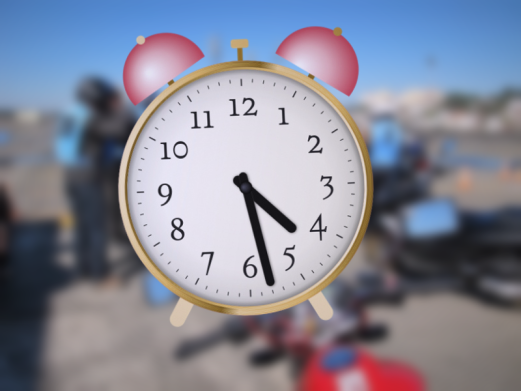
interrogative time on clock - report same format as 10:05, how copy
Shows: 4:28
